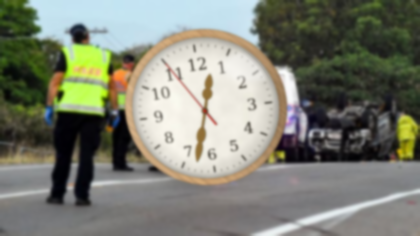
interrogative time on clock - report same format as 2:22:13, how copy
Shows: 12:32:55
